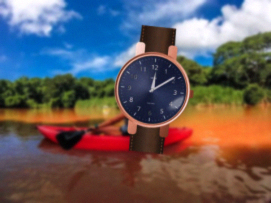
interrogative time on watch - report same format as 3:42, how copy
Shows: 12:09
